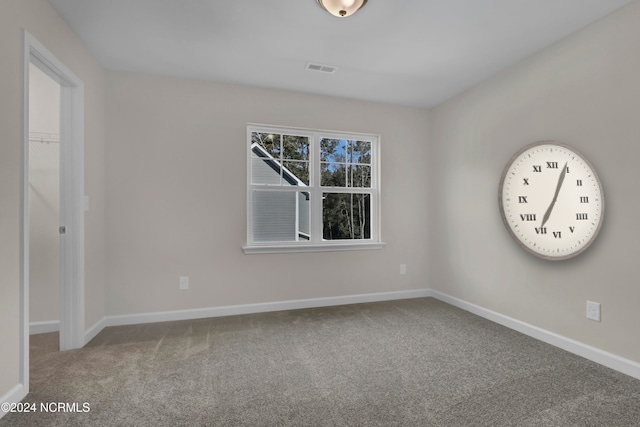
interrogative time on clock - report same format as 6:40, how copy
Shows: 7:04
